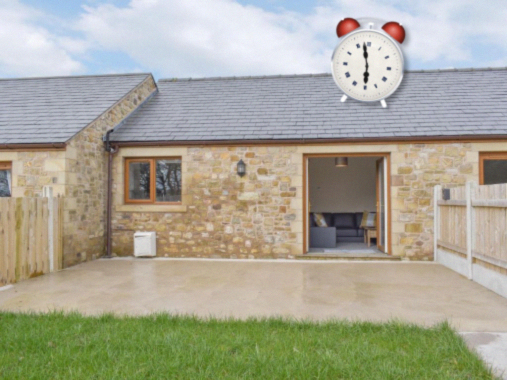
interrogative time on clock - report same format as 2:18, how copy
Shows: 5:58
